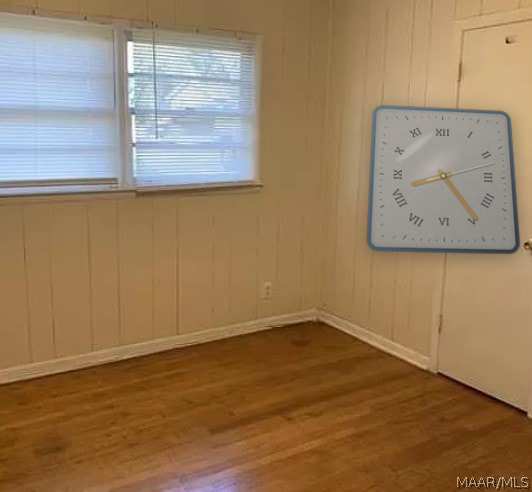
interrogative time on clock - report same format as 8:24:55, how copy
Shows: 8:24:12
